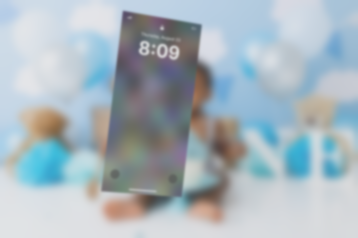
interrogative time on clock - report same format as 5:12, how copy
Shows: 8:09
